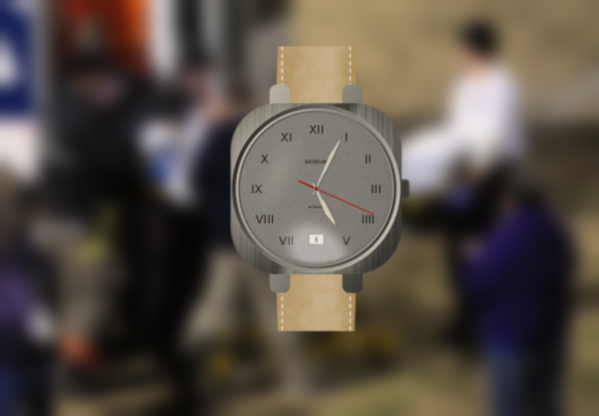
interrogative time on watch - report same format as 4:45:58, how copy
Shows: 5:04:19
